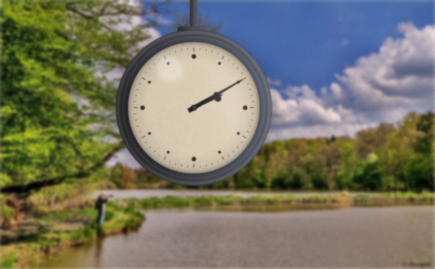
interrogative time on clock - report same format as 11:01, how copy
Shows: 2:10
